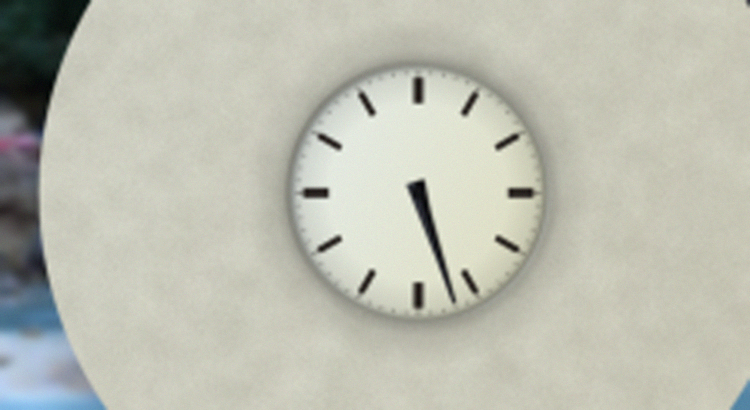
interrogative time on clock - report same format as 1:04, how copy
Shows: 5:27
